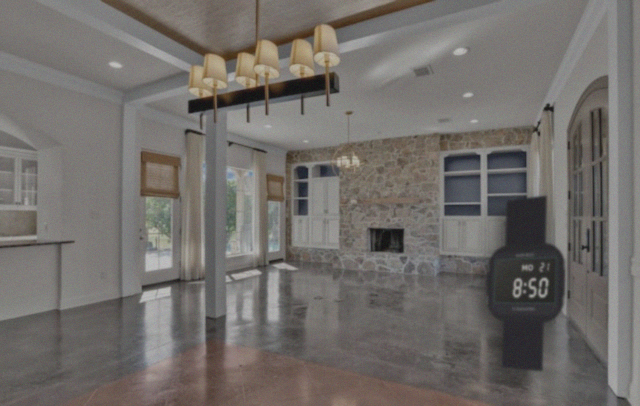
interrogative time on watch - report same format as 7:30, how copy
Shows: 8:50
